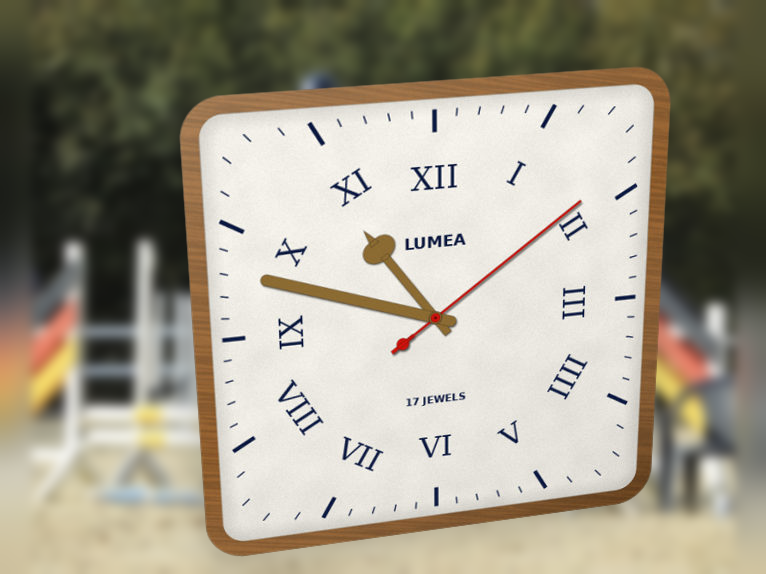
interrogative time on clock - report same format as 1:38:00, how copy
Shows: 10:48:09
